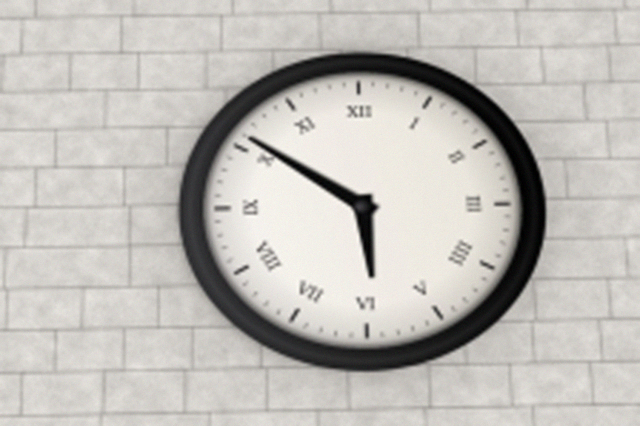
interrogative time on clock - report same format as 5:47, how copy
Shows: 5:51
